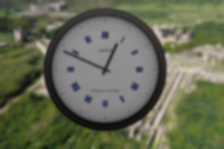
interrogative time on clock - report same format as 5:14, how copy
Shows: 12:49
